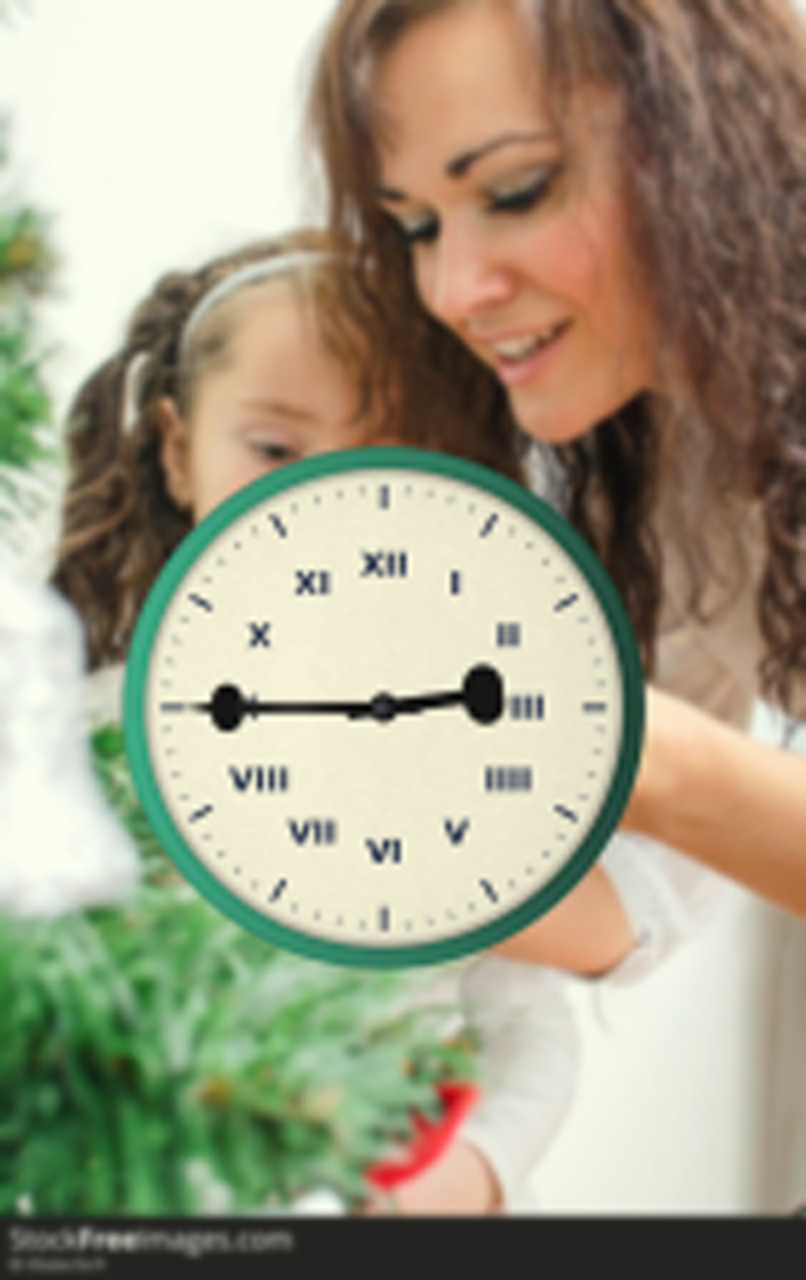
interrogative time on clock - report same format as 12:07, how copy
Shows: 2:45
